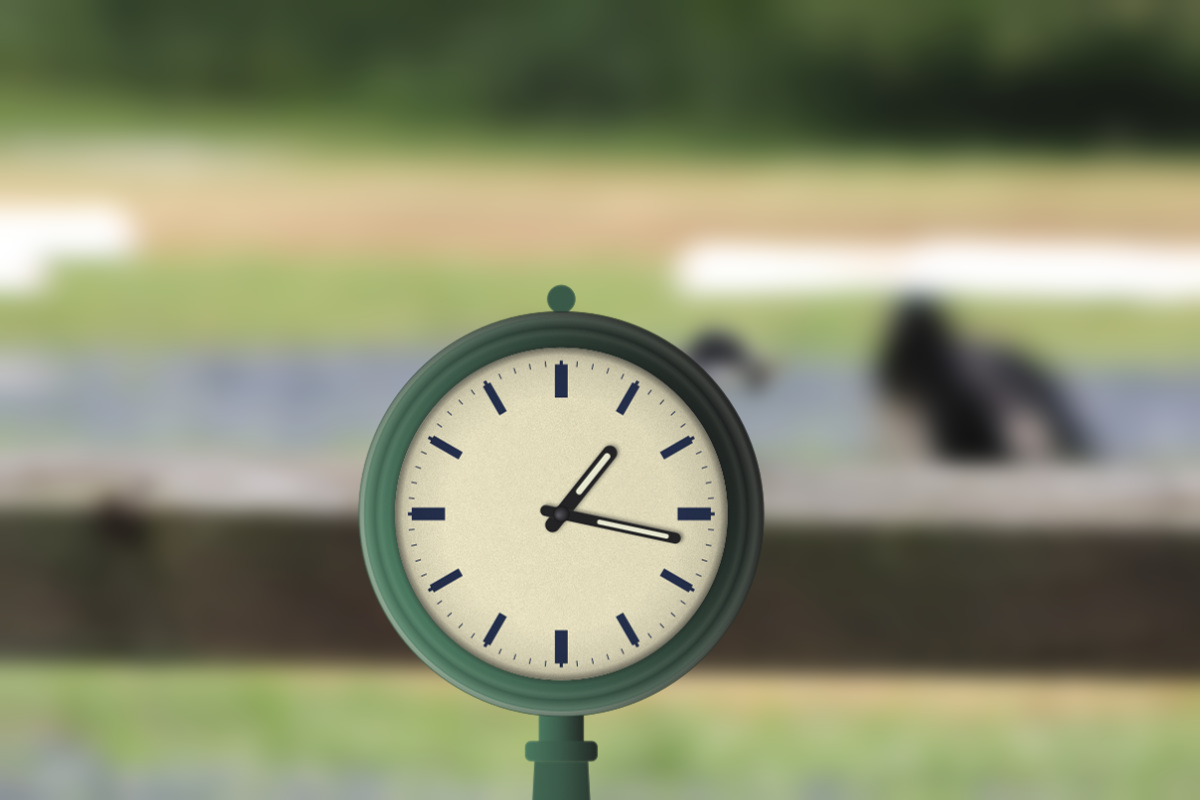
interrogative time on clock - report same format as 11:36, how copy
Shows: 1:17
